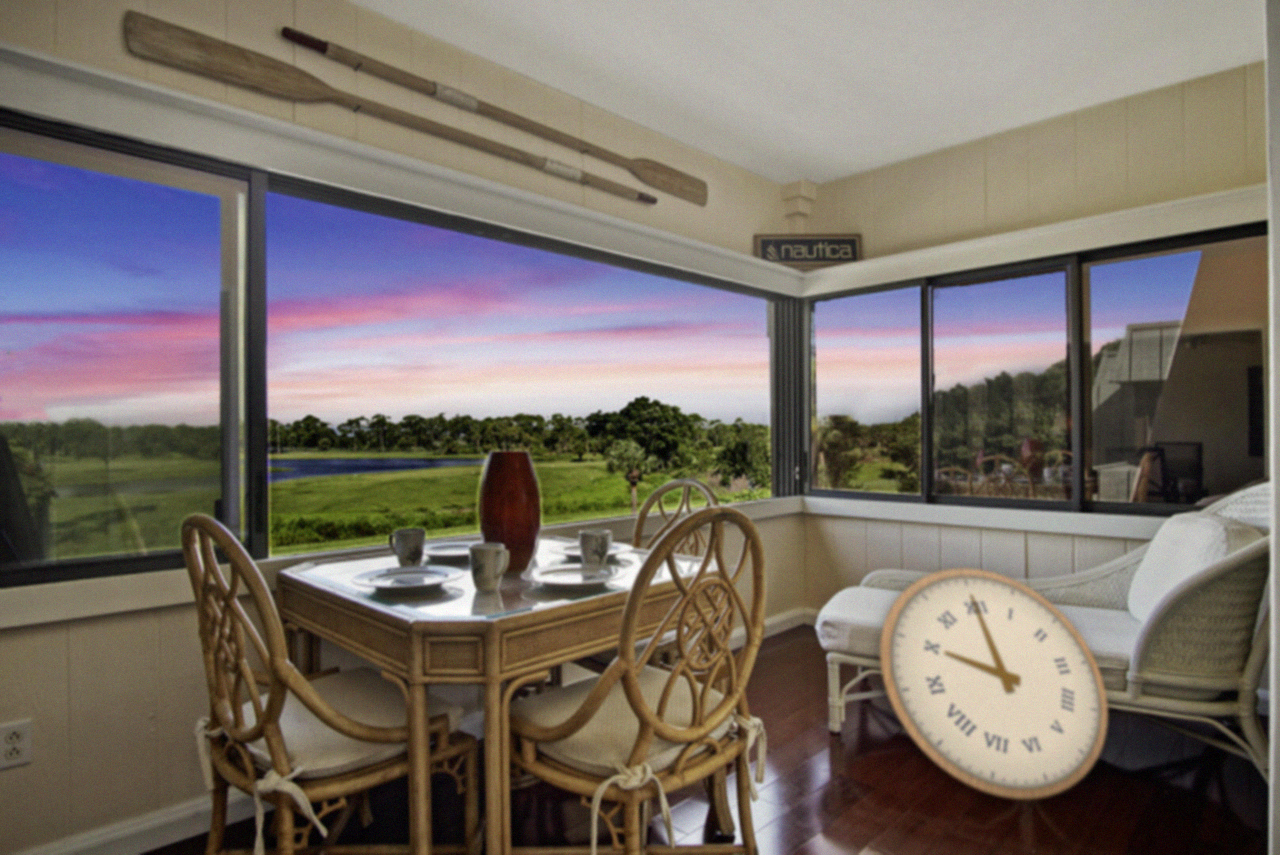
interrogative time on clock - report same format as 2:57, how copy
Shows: 10:00
